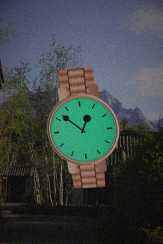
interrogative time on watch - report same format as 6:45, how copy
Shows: 12:52
